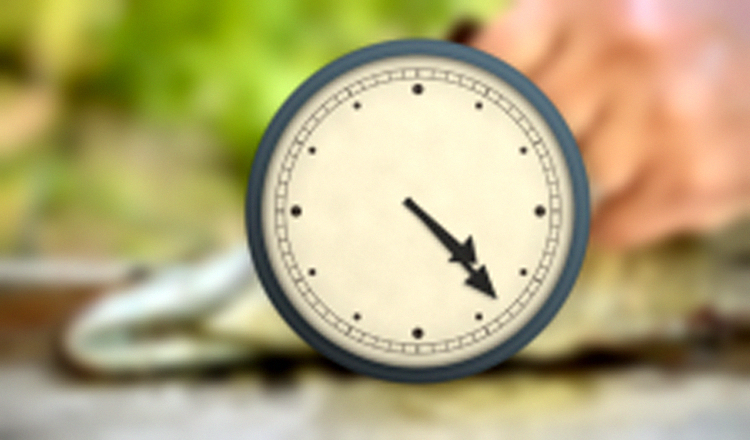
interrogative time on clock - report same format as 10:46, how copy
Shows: 4:23
